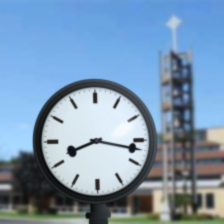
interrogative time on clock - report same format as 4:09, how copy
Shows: 8:17
